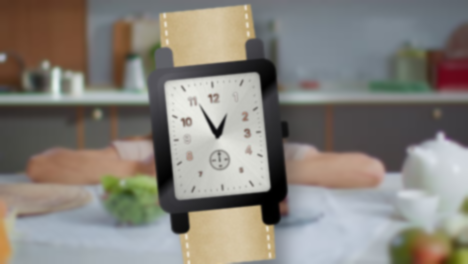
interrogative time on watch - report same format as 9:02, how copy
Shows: 12:56
